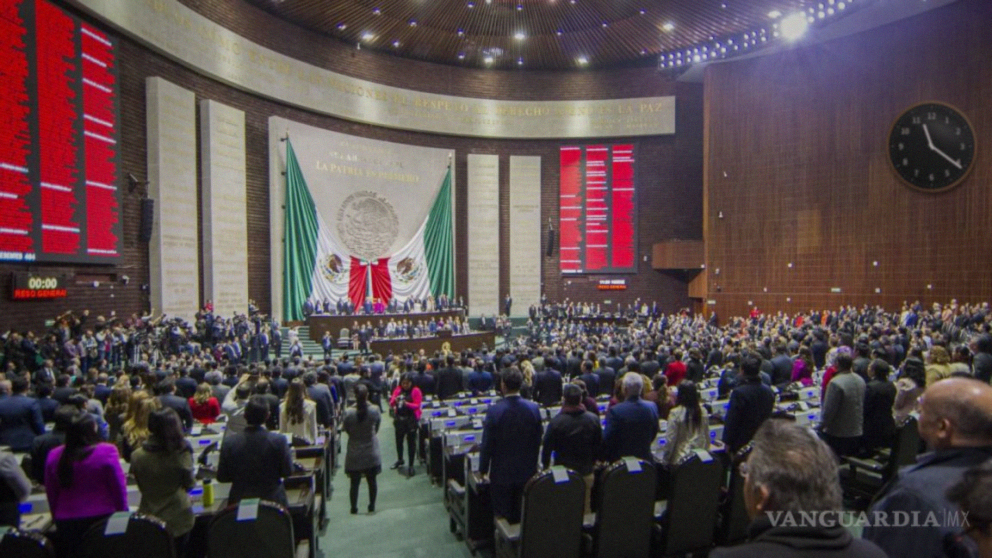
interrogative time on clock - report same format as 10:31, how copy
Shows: 11:21
